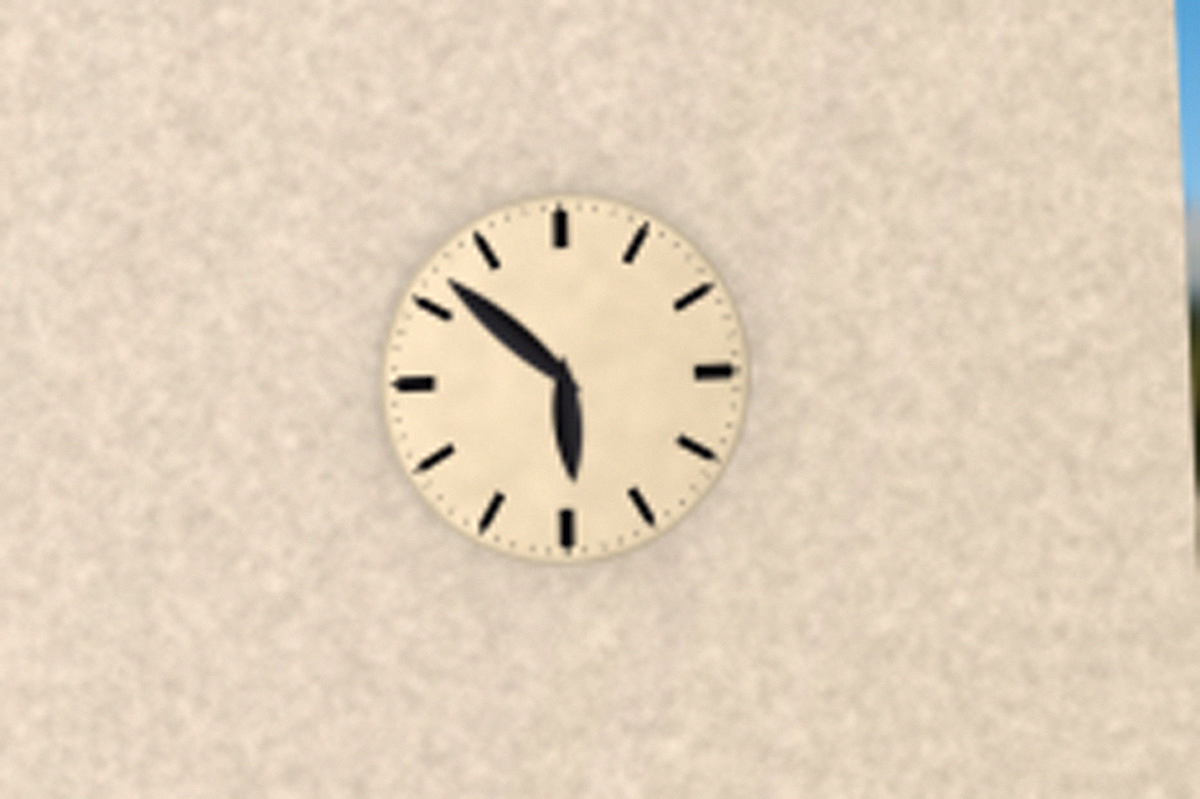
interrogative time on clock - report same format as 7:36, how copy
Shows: 5:52
